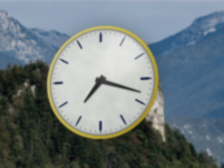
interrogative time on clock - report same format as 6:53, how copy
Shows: 7:18
